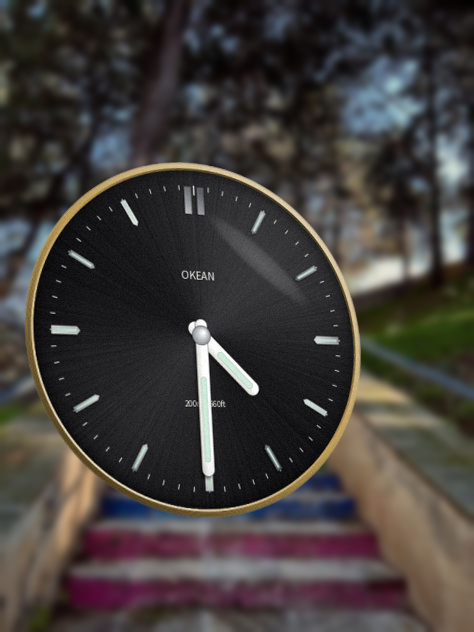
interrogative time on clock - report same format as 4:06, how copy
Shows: 4:30
